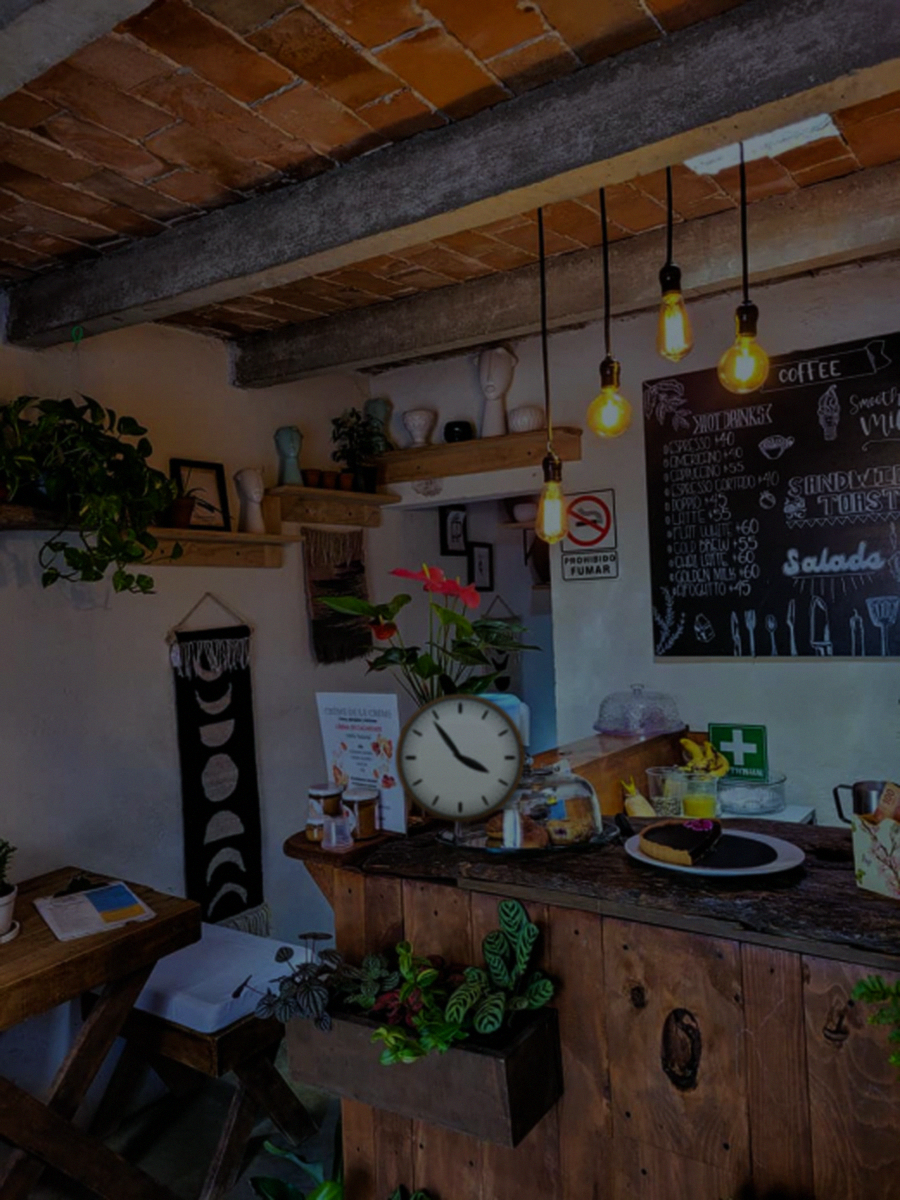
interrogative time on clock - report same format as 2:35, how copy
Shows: 3:54
